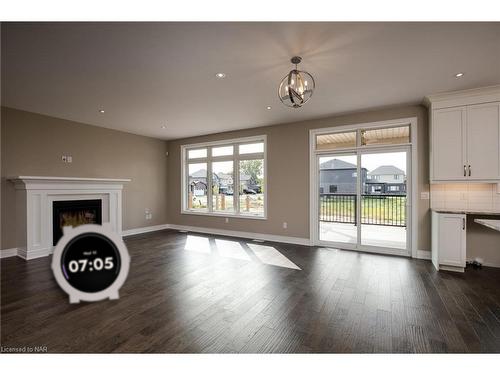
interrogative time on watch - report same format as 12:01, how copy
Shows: 7:05
